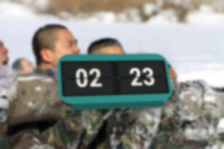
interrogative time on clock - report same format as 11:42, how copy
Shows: 2:23
